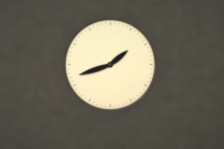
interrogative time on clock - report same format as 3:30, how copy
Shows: 1:42
